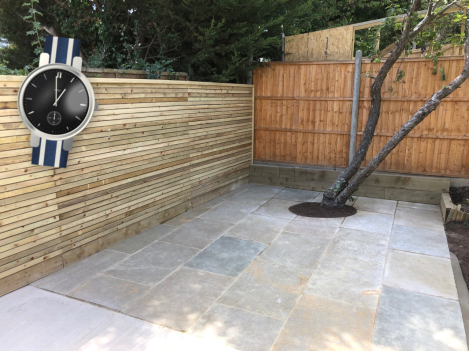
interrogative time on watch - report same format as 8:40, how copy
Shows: 12:59
